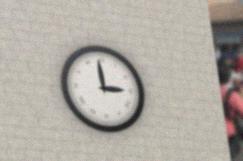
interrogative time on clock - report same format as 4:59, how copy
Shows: 2:59
